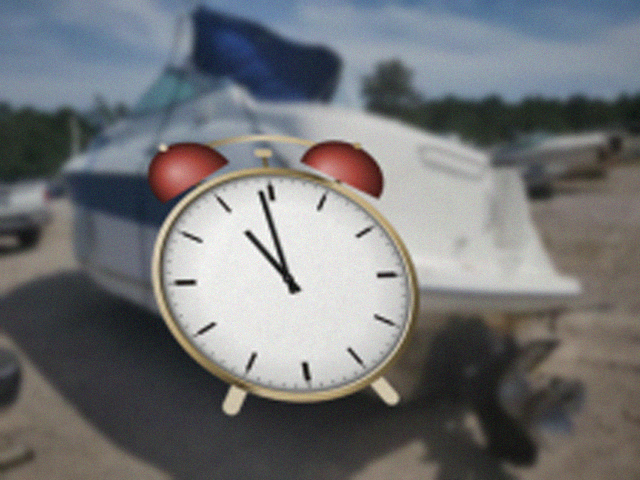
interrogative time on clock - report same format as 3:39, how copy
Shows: 10:59
